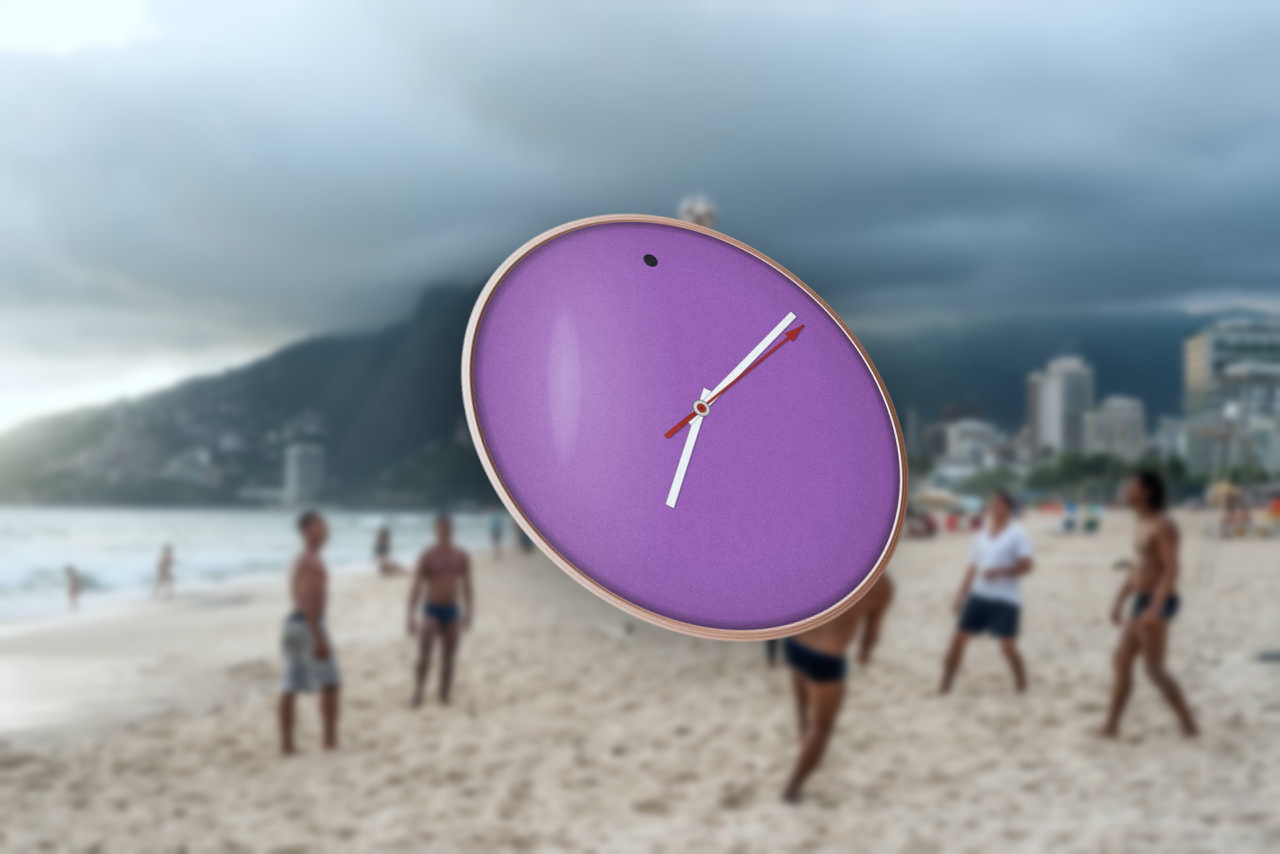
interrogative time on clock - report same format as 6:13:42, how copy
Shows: 7:09:10
